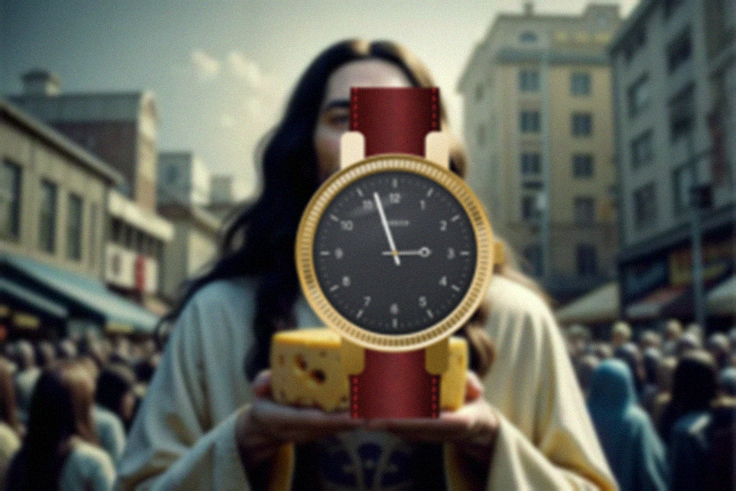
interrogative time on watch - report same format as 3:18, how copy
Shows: 2:57
